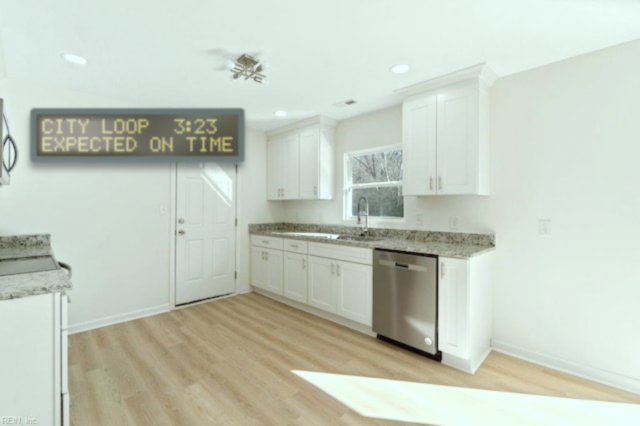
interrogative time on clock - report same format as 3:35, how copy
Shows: 3:23
